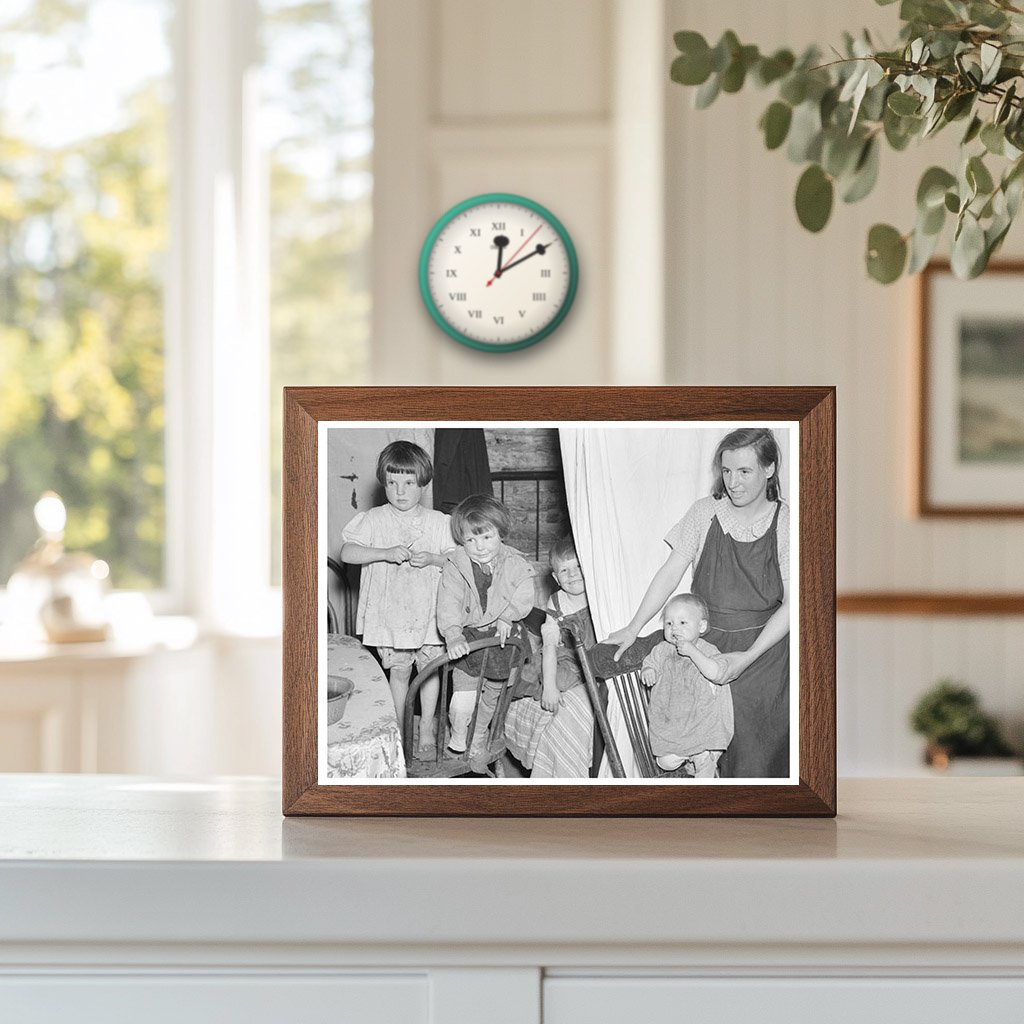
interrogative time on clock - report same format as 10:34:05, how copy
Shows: 12:10:07
